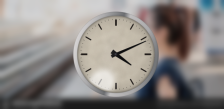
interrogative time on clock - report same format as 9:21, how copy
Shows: 4:11
